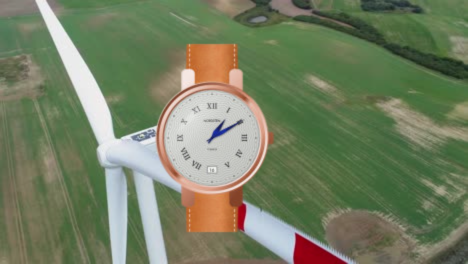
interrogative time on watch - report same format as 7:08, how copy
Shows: 1:10
